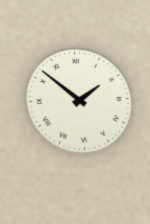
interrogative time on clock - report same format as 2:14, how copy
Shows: 1:52
